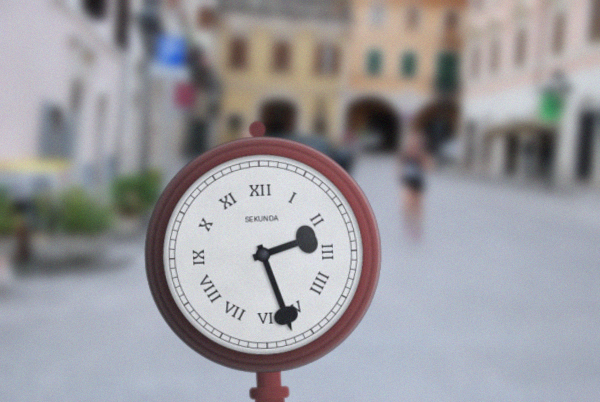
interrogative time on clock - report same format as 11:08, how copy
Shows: 2:27
